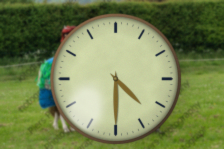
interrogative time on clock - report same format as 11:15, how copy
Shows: 4:30
